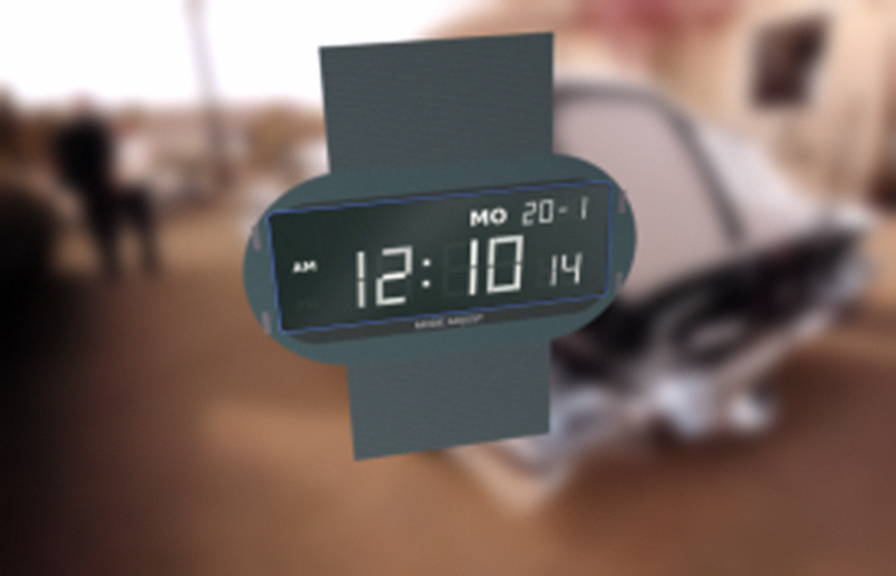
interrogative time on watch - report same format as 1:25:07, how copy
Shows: 12:10:14
